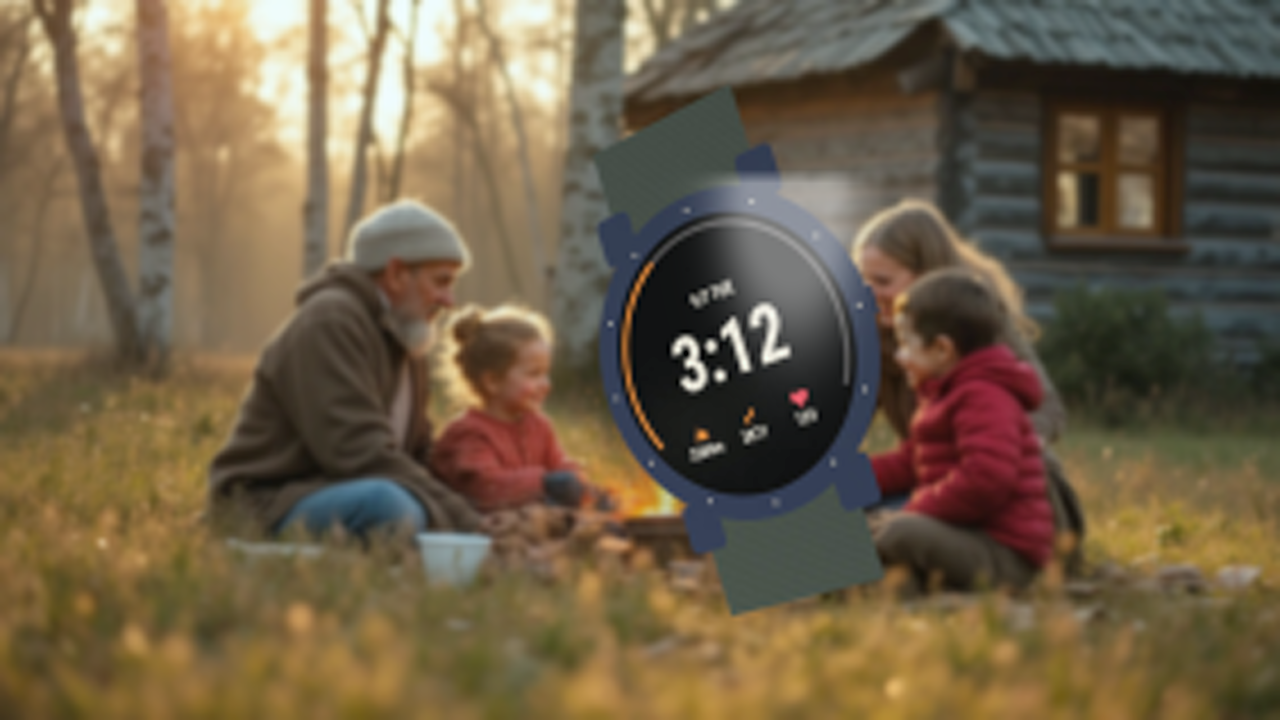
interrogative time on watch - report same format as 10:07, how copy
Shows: 3:12
